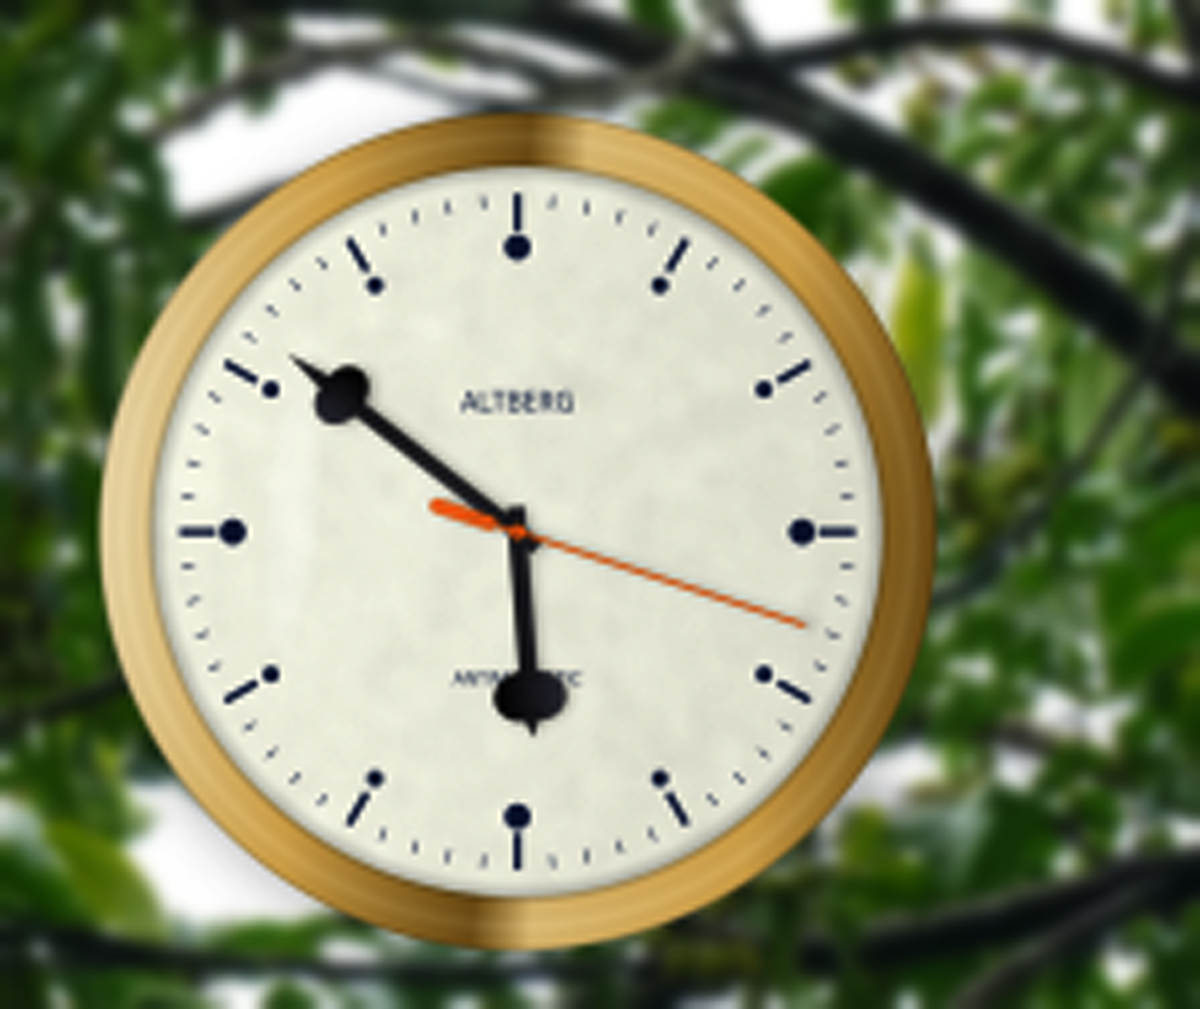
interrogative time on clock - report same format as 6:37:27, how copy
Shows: 5:51:18
